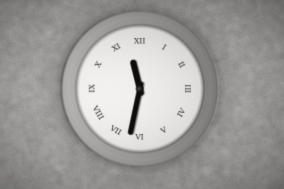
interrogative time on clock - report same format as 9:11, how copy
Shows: 11:32
